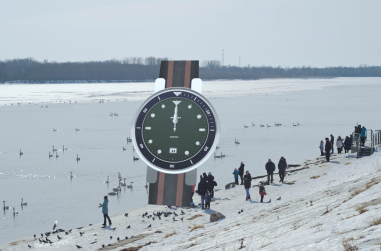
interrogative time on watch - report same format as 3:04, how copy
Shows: 12:00
